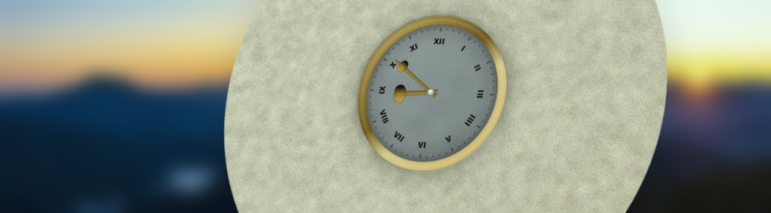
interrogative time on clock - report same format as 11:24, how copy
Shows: 8:51
